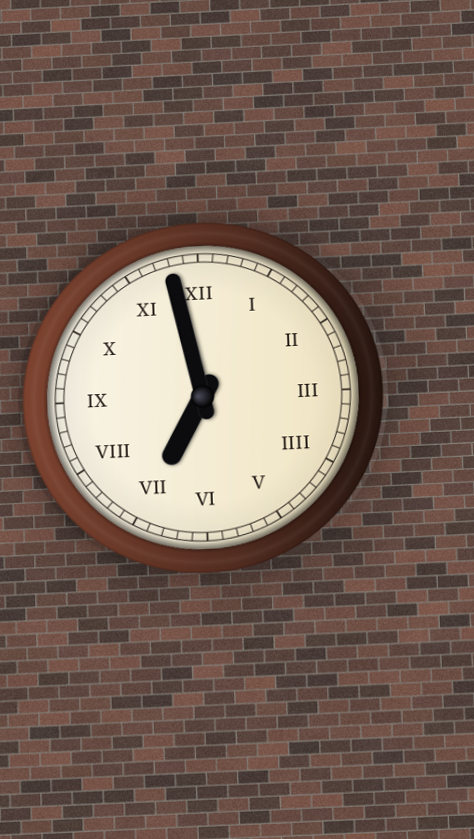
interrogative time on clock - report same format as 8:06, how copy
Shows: 6:58
